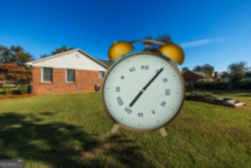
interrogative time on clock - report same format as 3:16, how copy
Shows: 7:06
